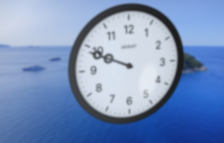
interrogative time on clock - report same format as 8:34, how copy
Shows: 9:49
